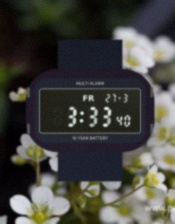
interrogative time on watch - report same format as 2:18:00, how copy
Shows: 3:33:40
